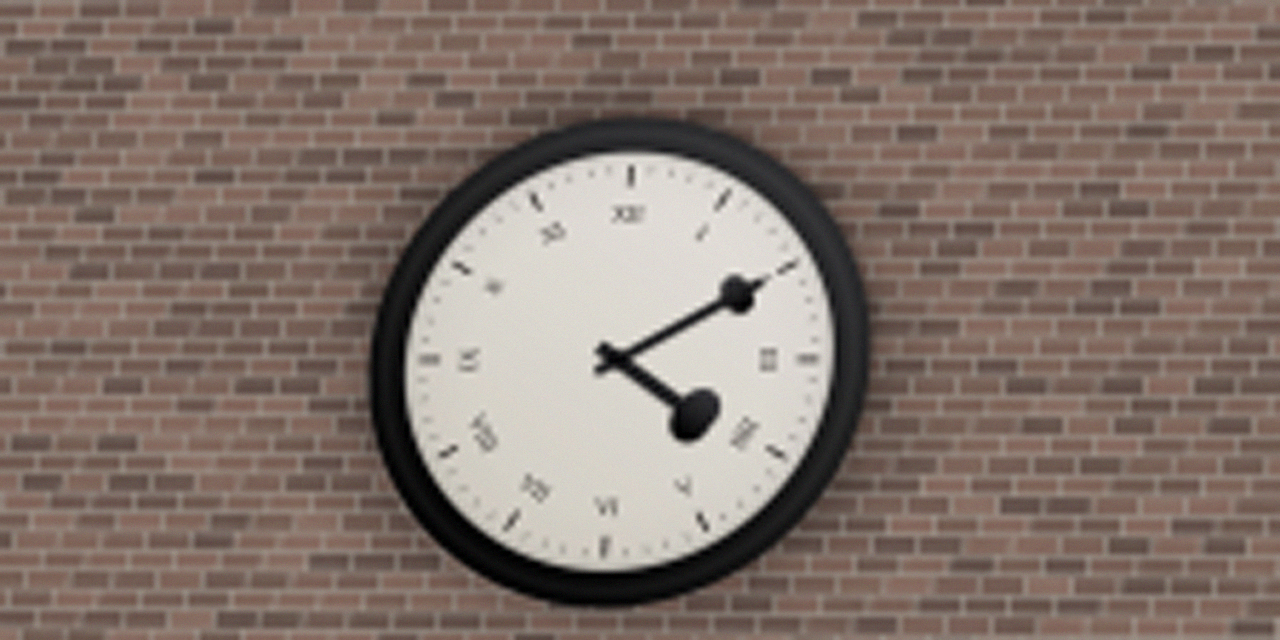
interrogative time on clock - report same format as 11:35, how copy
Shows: 4:10
